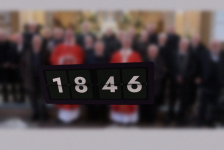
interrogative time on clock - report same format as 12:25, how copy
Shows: 18:46
